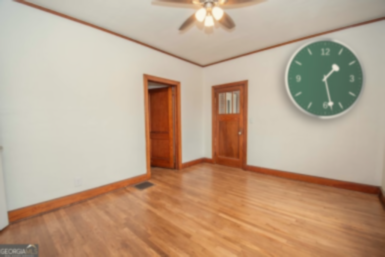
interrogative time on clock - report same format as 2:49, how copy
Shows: 1:28
